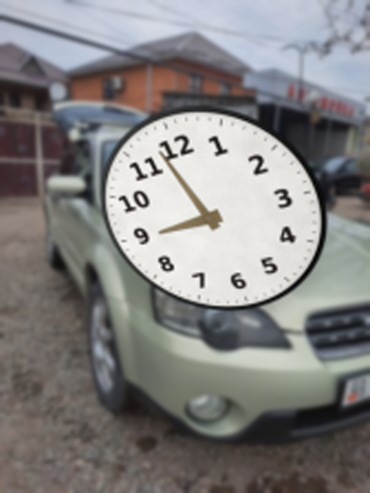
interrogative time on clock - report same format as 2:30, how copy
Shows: 8:58
